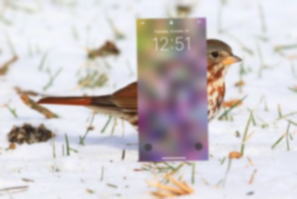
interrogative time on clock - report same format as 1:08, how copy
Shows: 12:51
